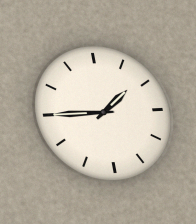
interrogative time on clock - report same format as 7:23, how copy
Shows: 1:45
